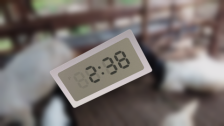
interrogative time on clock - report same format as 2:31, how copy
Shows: 2:38
